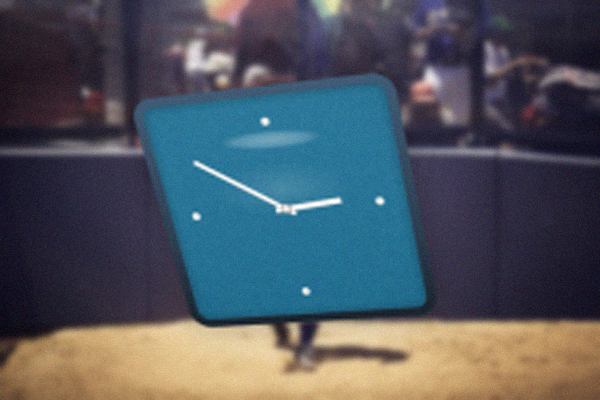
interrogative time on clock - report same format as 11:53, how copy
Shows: 2:51
